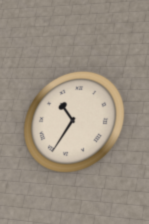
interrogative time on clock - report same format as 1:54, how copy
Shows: 10:34
